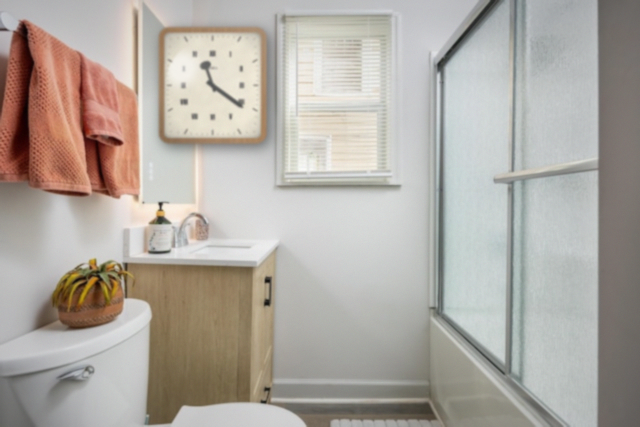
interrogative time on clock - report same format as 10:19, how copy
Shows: 11:21
